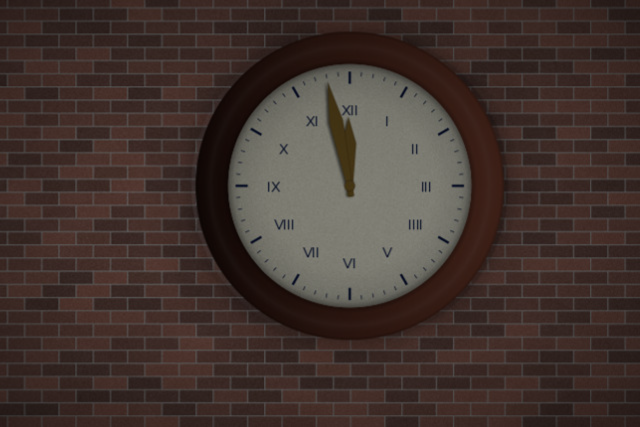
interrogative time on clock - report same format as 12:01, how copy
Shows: 11:58
